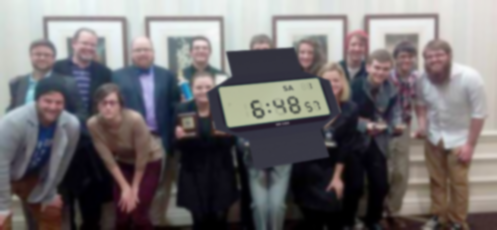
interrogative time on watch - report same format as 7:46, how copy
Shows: 6:48
